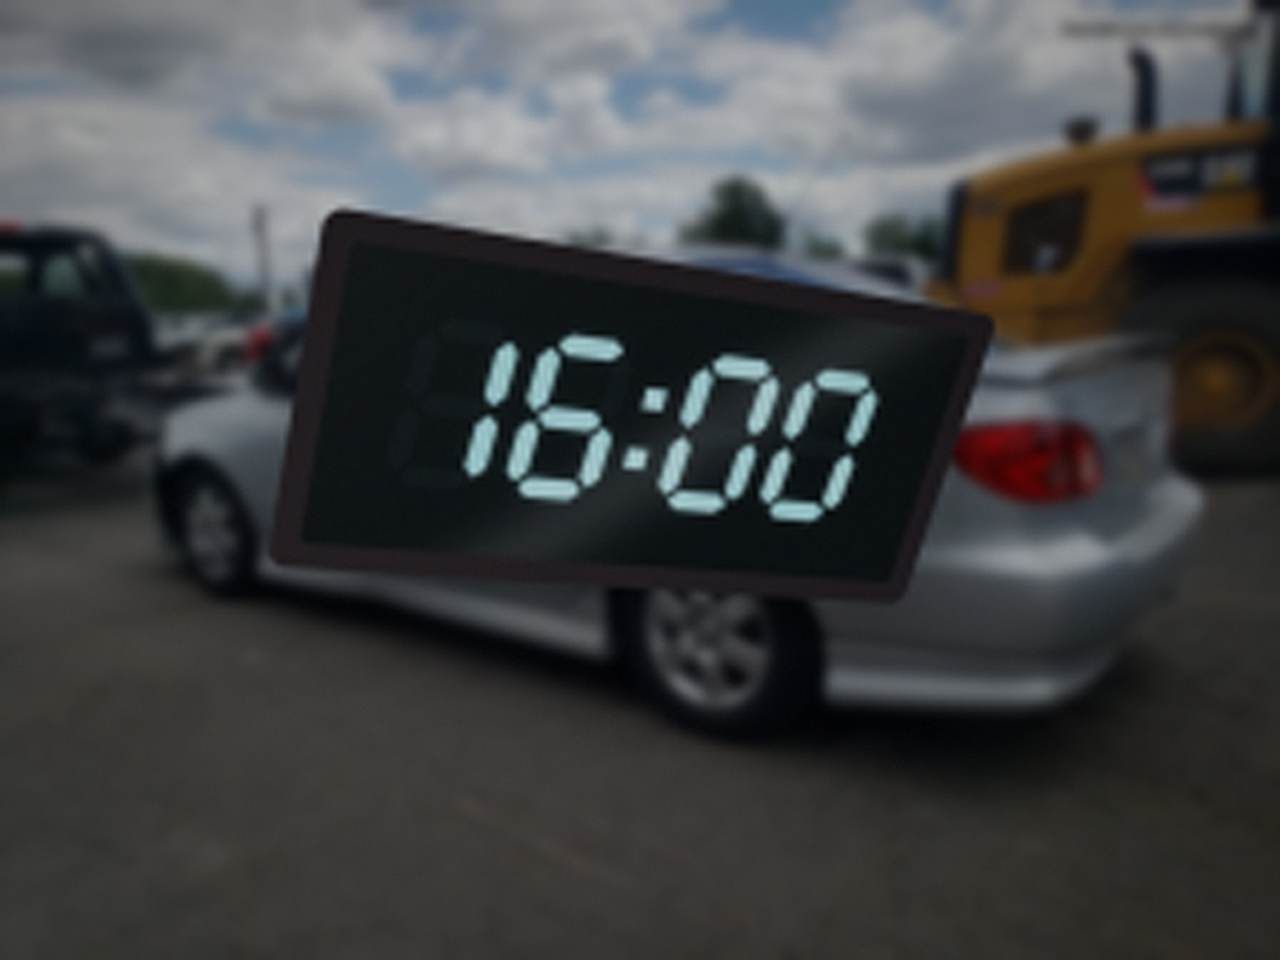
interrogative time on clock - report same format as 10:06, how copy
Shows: 16:00
